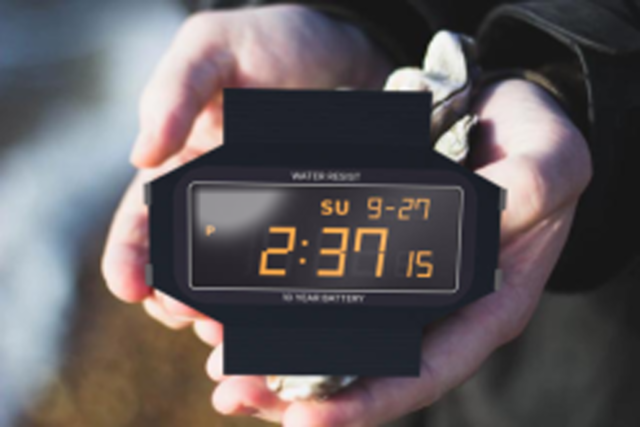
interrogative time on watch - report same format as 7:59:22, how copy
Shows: 2:37:15
